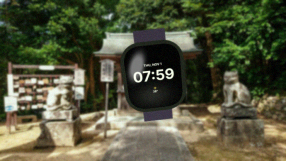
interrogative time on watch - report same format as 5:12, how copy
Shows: 7:59
